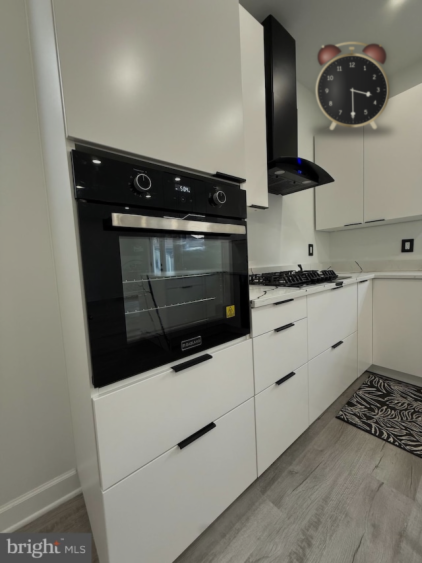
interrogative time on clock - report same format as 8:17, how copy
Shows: 3:30
